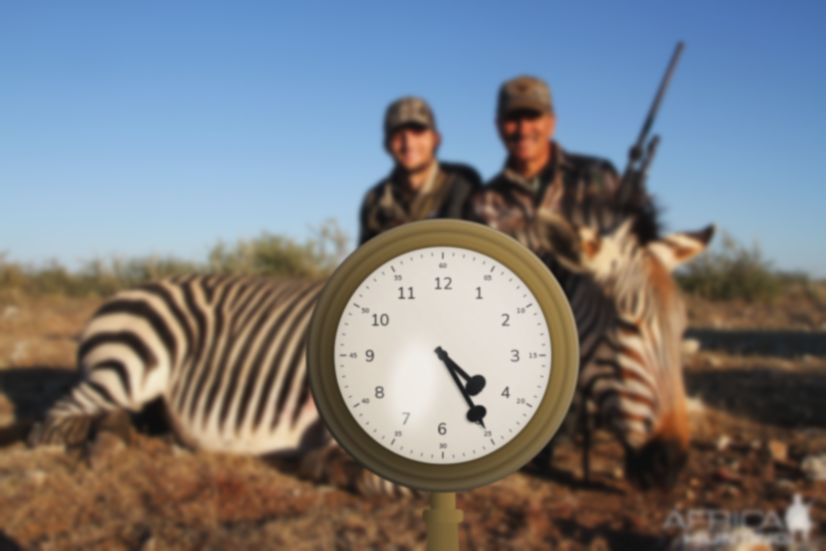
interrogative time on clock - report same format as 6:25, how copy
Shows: 4:25
